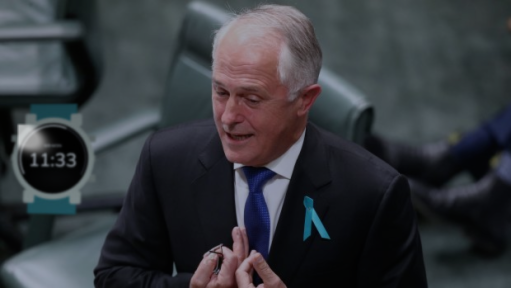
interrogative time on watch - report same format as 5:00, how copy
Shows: 11:33
